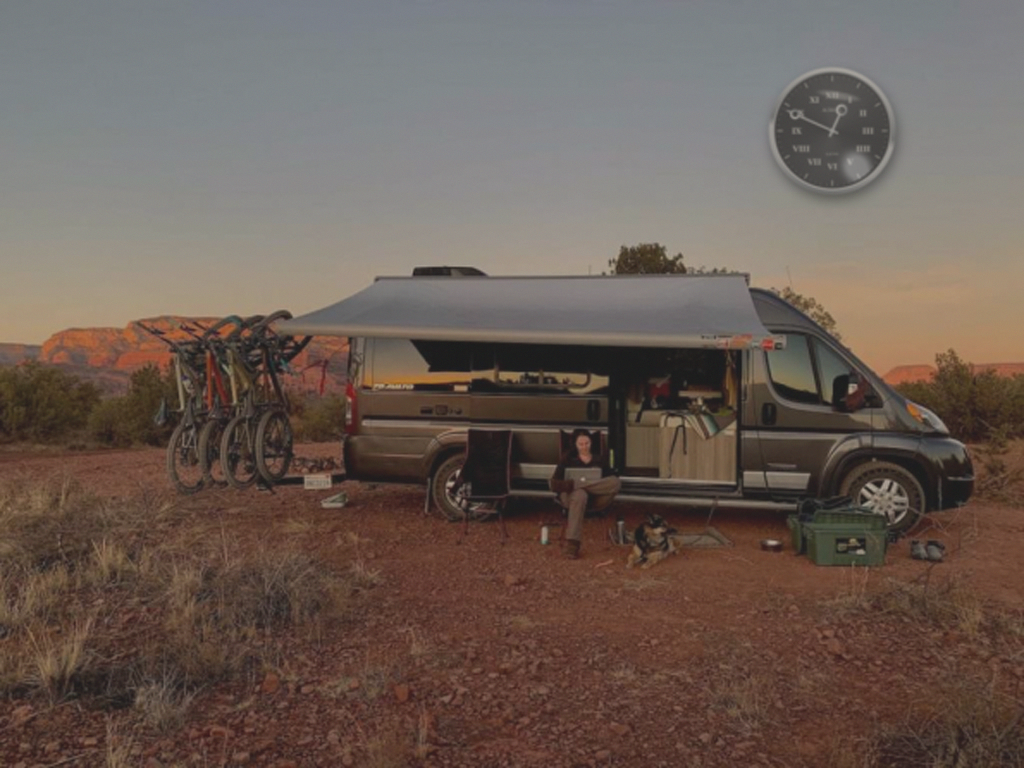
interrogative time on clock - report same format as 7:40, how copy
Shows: 12:49
